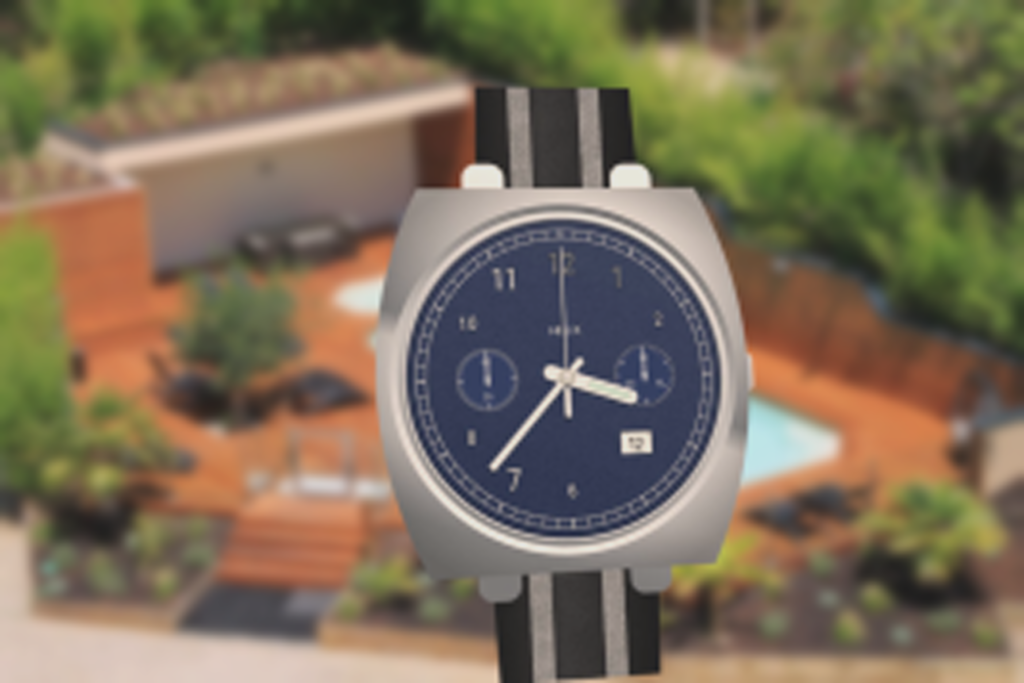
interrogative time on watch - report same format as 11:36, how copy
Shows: 3:37
